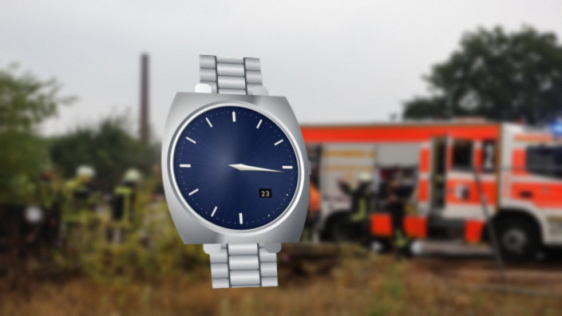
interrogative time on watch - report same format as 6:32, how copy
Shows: 3:16
